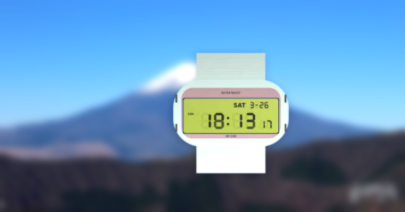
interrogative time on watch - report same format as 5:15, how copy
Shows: 18:13
